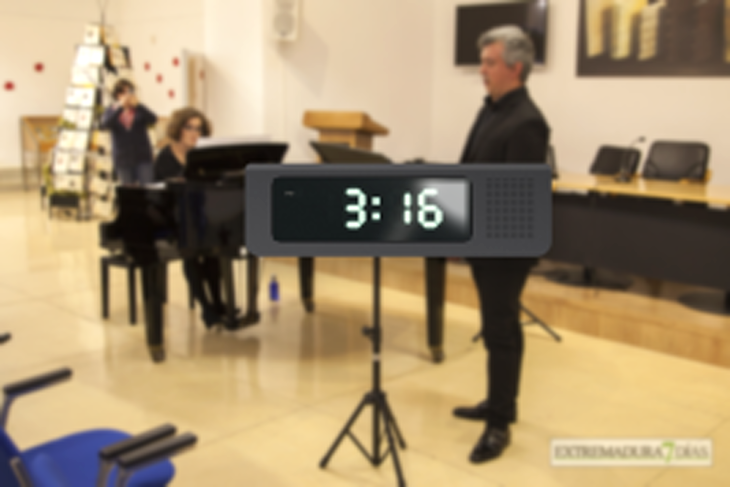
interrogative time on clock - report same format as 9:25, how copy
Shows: 3:16
